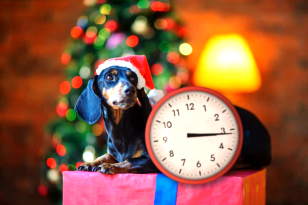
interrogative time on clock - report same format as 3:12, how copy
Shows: 3:16
